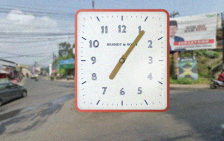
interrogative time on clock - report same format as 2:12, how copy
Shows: 7:06
